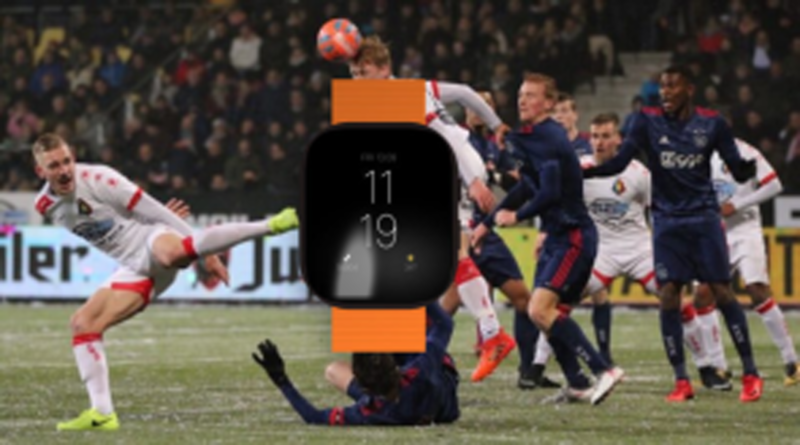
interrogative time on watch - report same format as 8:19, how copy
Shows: 11:19
